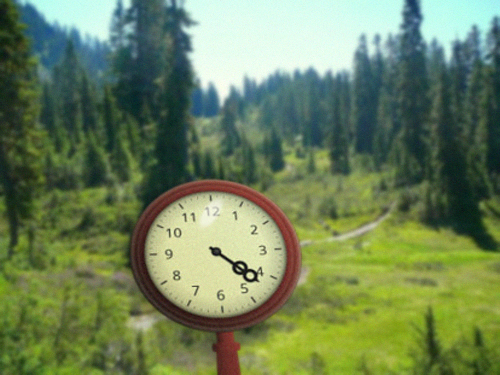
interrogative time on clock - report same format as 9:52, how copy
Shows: 4:22
